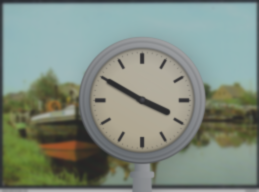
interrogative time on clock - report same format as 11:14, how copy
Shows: 3:50
